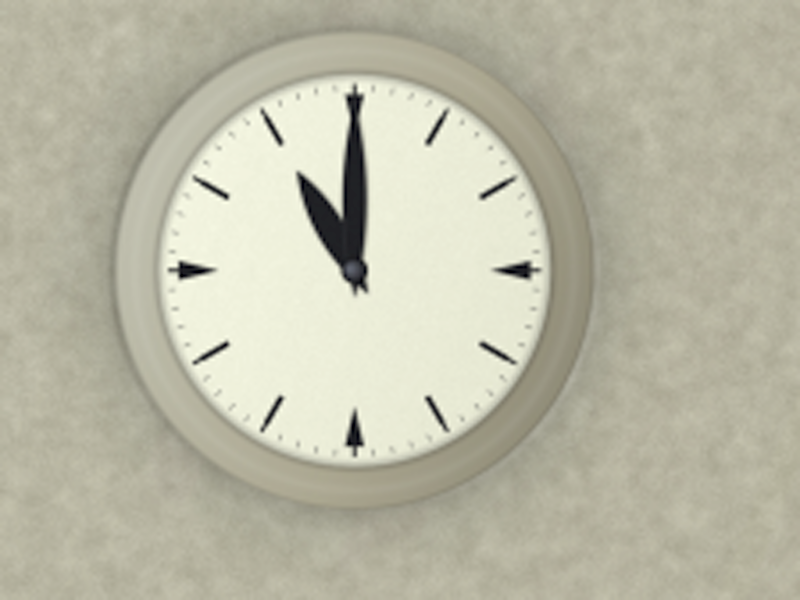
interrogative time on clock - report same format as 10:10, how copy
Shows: 11:00
